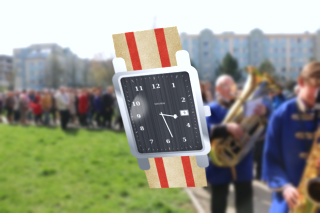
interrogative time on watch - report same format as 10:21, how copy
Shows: 3:28
